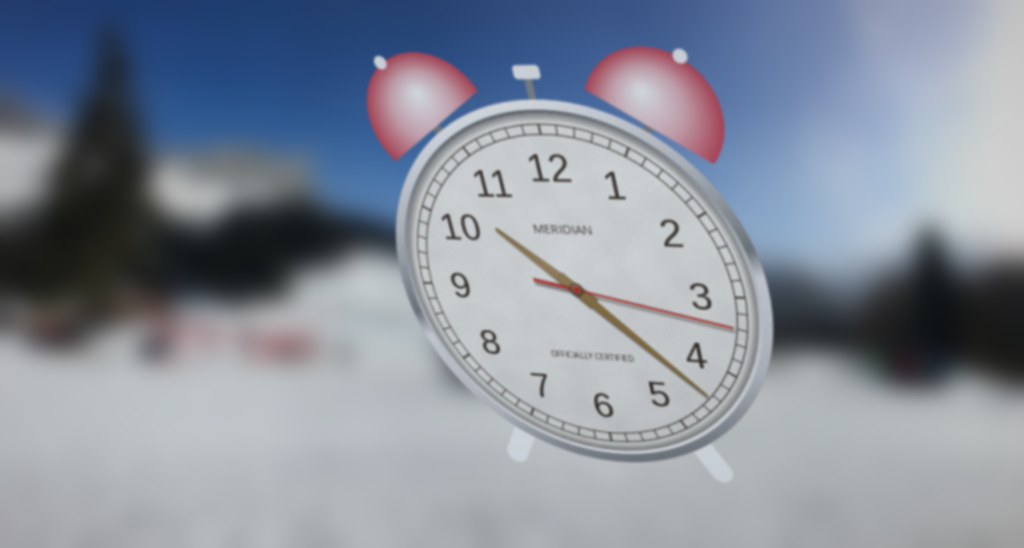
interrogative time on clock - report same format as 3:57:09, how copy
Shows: 10:22:17
